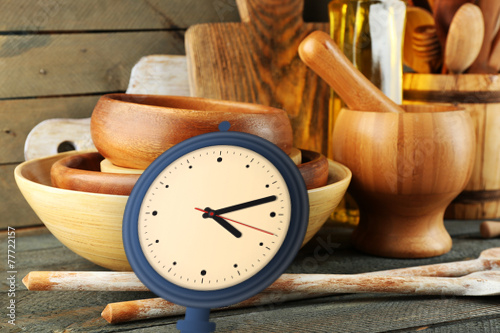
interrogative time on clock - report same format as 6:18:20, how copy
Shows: 4:12:18
